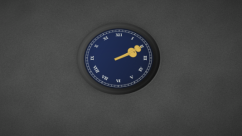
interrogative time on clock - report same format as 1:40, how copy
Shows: 2:10
